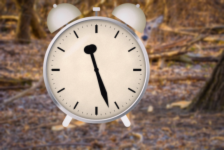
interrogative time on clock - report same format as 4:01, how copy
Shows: 11:27
